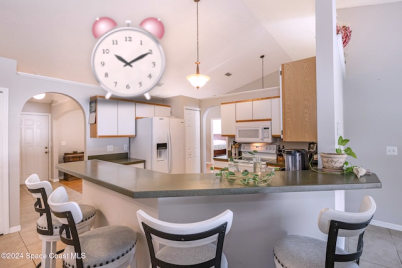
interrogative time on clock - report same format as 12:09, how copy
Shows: 10:10
